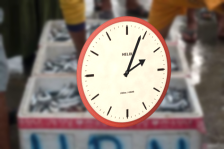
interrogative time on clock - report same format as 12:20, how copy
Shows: 2:04
